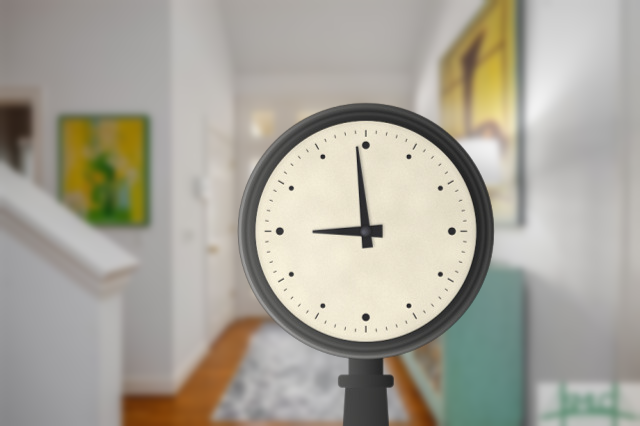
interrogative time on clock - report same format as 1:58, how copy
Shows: 8:59
